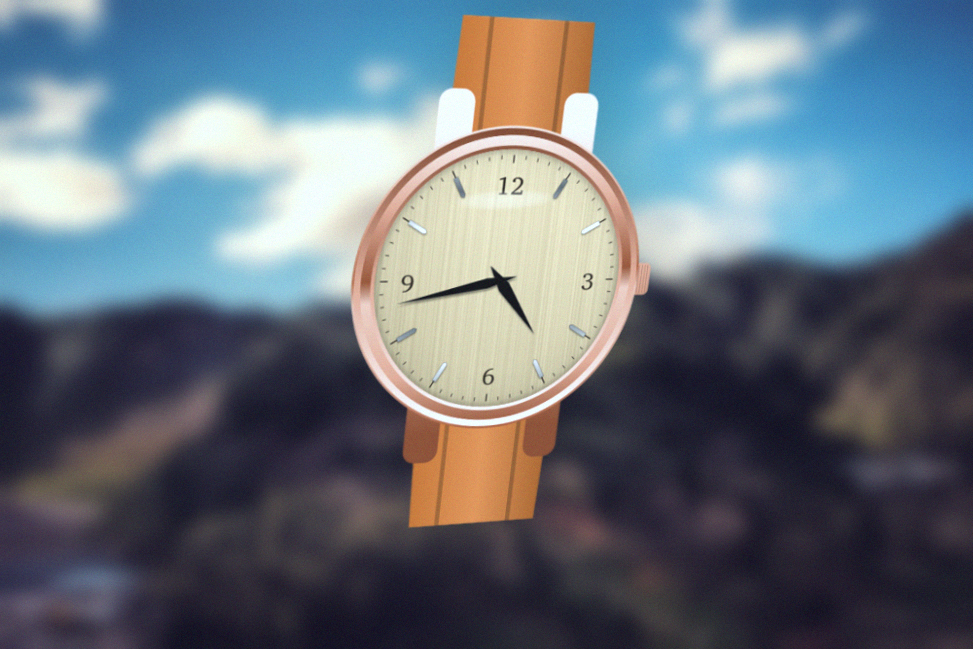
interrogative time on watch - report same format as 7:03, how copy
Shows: 4:43
